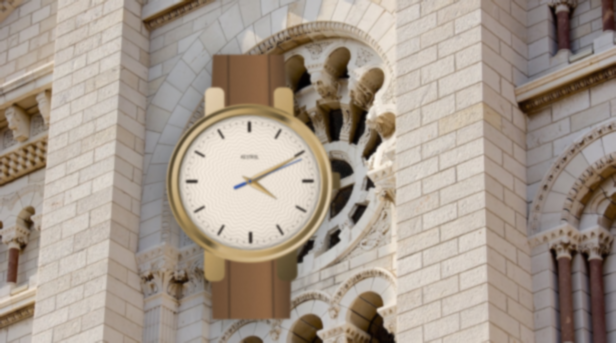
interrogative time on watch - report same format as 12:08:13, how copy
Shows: 4:10:11
